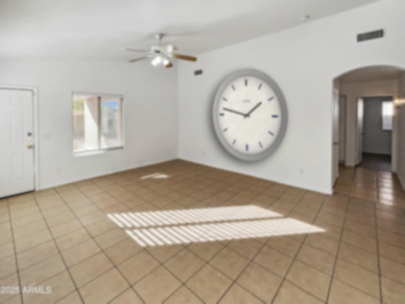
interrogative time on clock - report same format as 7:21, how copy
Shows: 1:47
